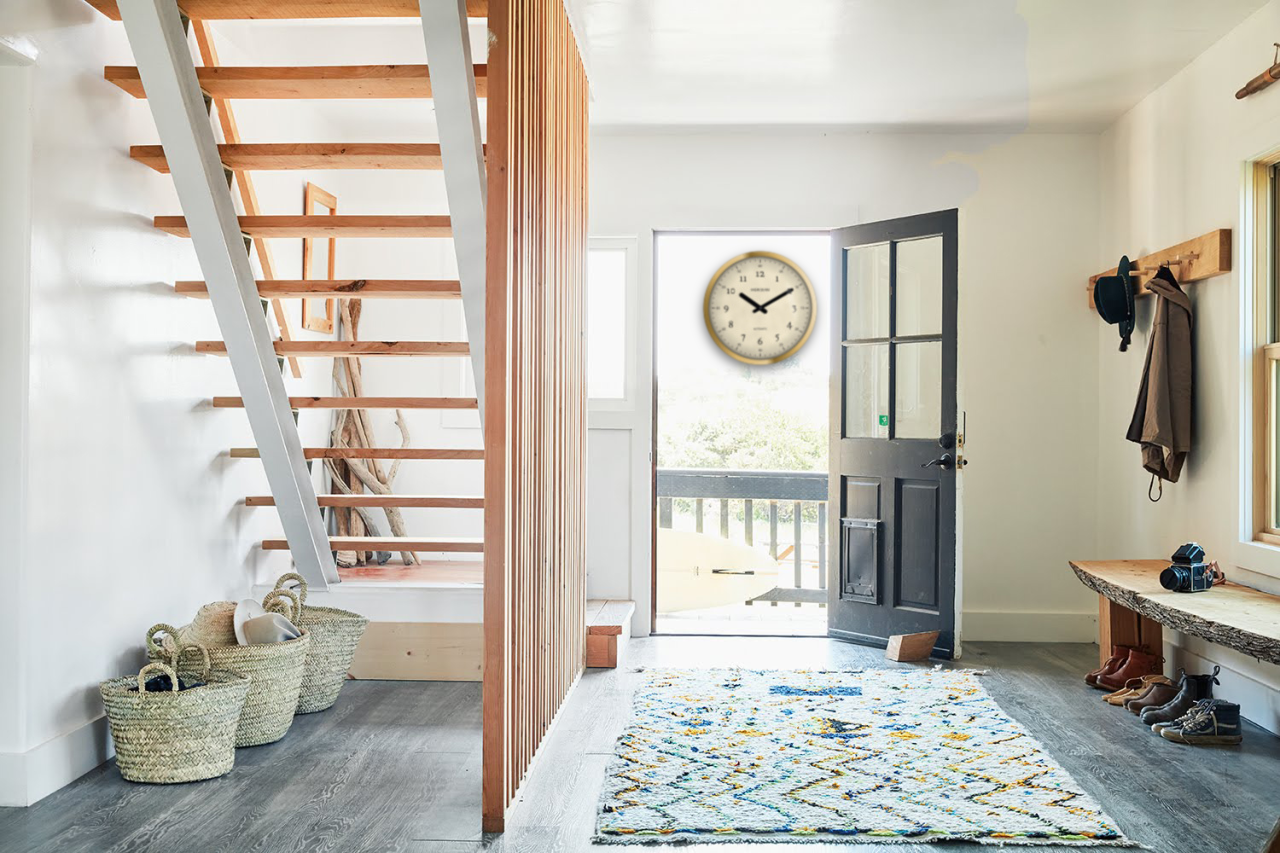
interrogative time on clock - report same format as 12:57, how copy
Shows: 10:10
